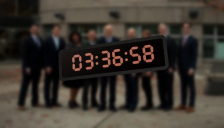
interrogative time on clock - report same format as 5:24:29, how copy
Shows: 3:36:58
